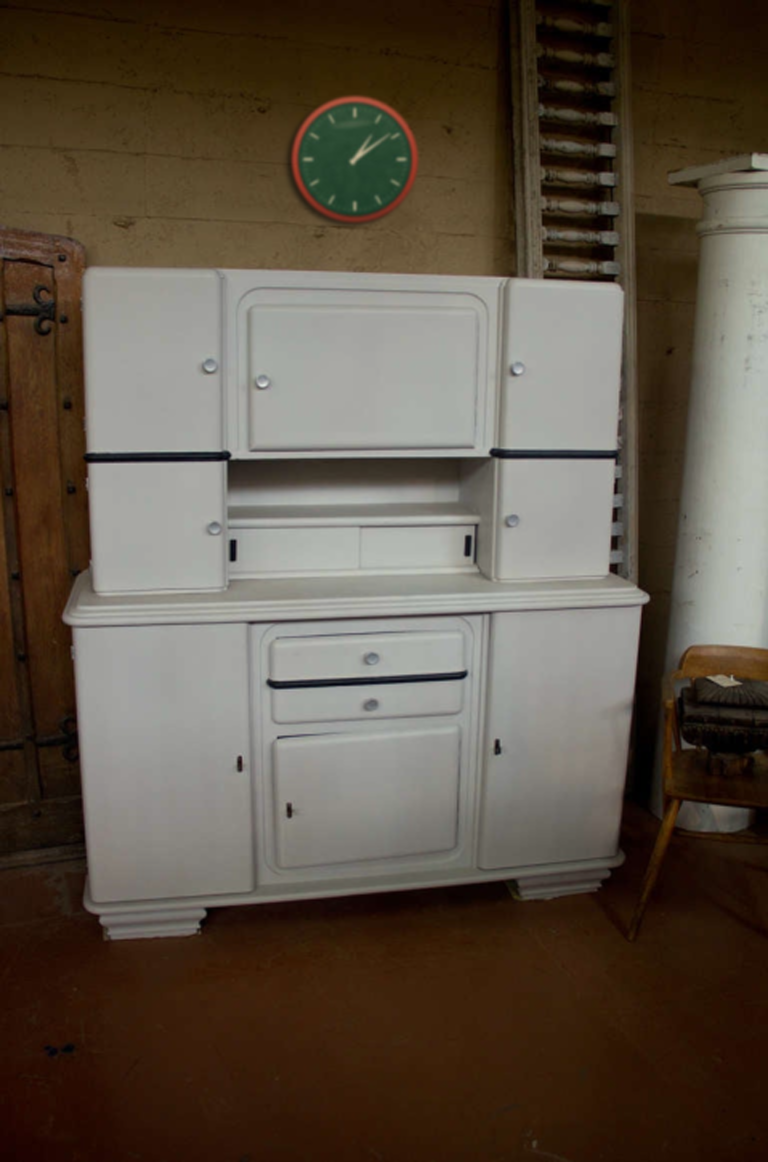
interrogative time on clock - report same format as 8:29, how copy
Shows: 1:09
